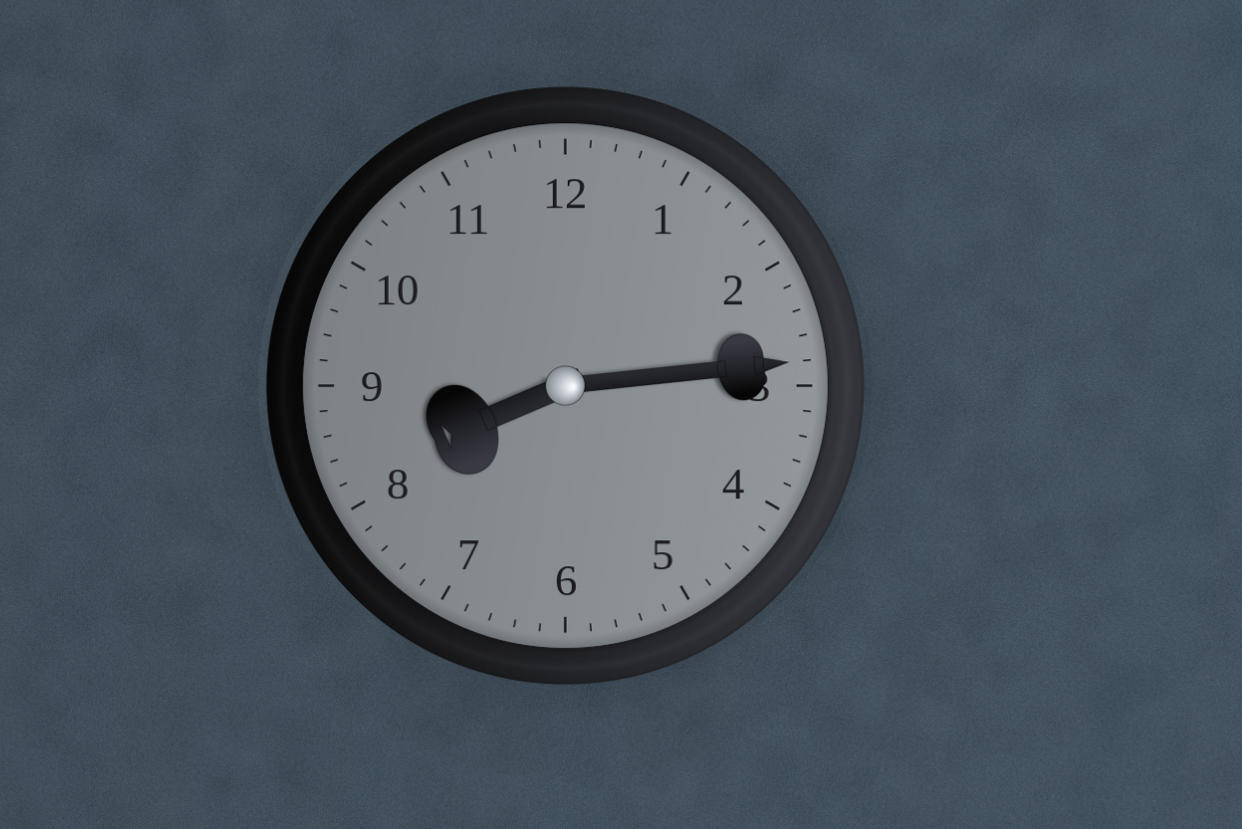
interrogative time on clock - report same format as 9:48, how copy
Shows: 8:14
